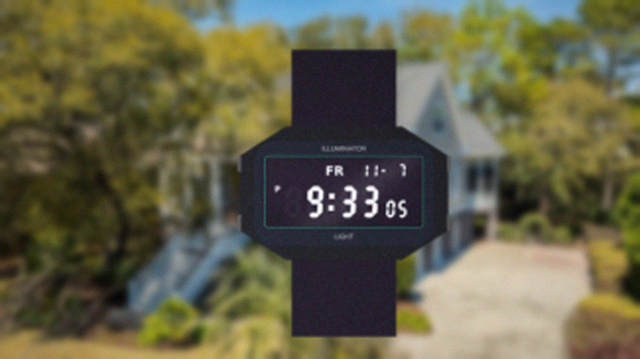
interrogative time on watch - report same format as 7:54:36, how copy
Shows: 9:33:05
